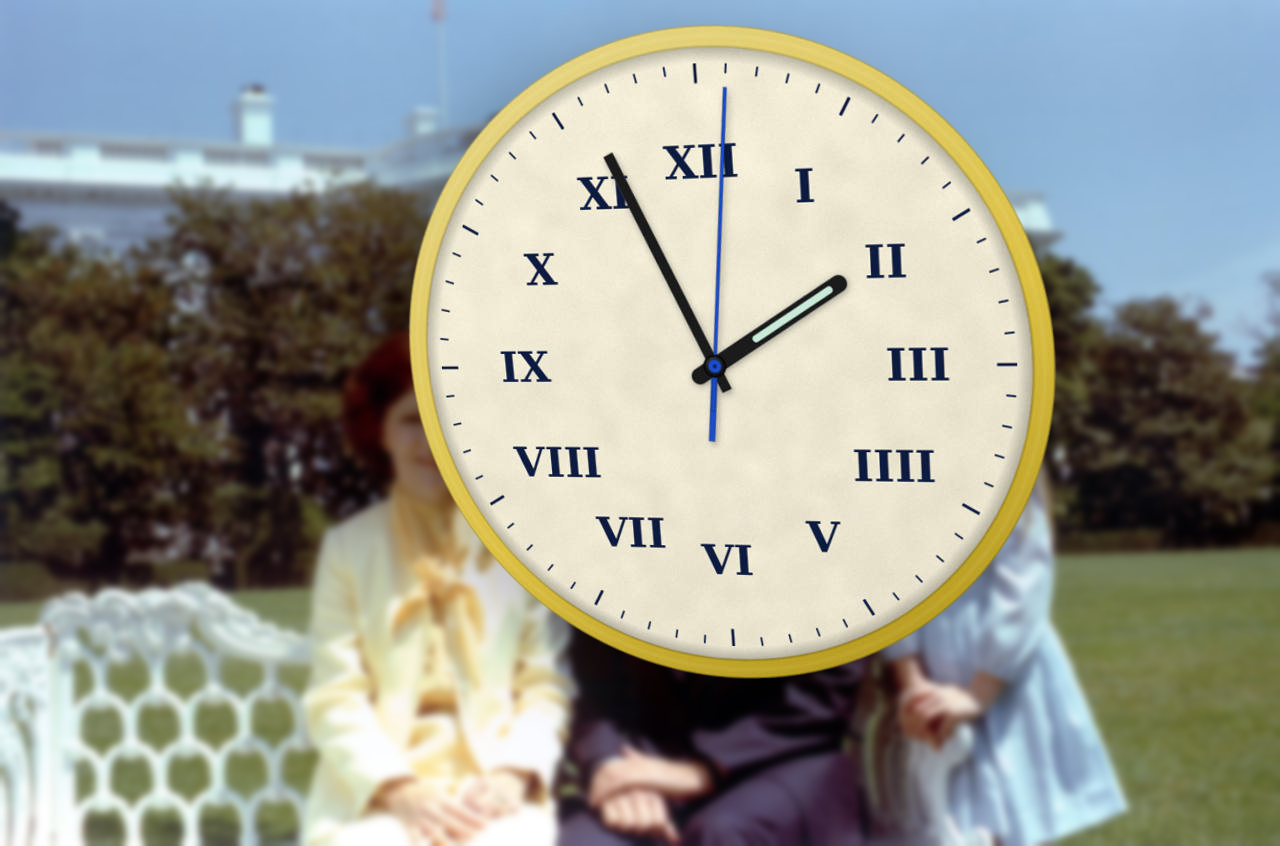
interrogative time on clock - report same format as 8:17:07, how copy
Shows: 1:56:01
